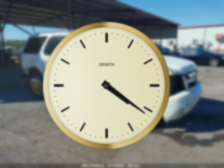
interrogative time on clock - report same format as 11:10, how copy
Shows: 4:21
